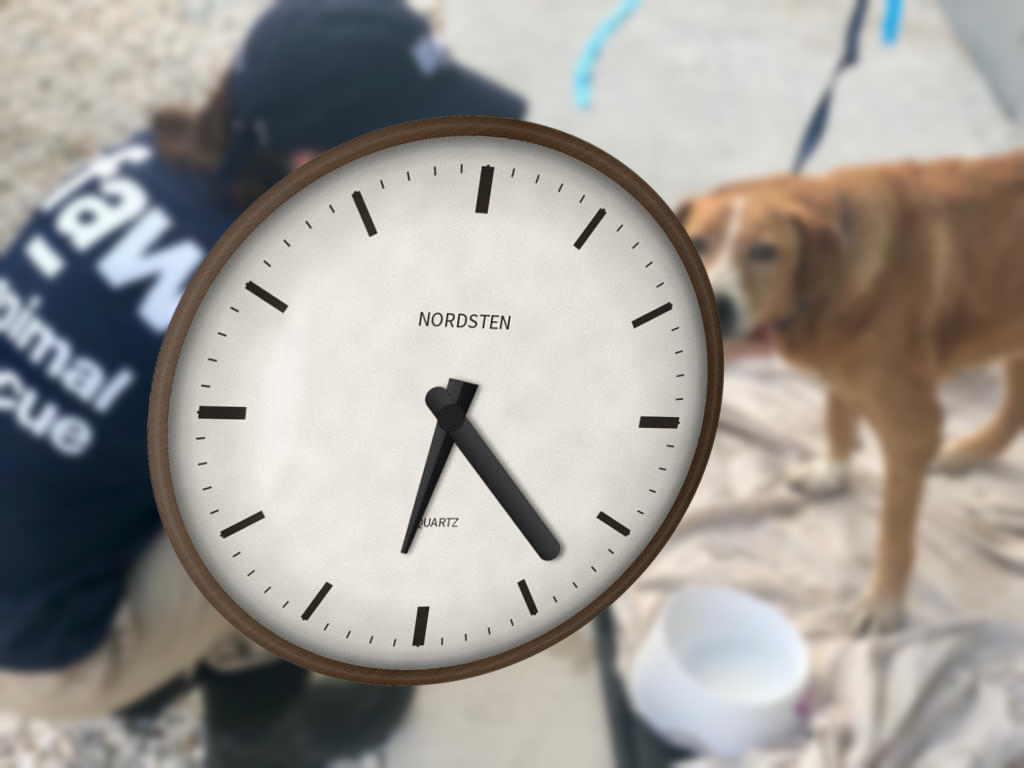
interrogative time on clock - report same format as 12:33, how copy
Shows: 6:23
